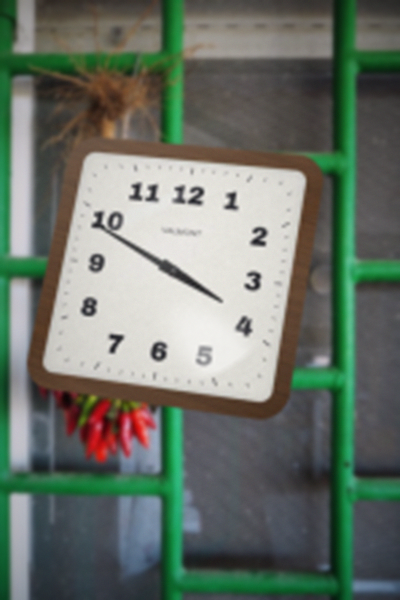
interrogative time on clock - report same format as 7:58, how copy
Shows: 3:49
